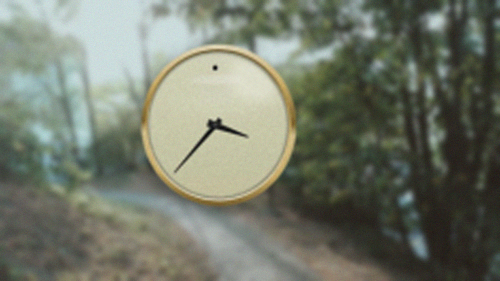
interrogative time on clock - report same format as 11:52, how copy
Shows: 3:37
